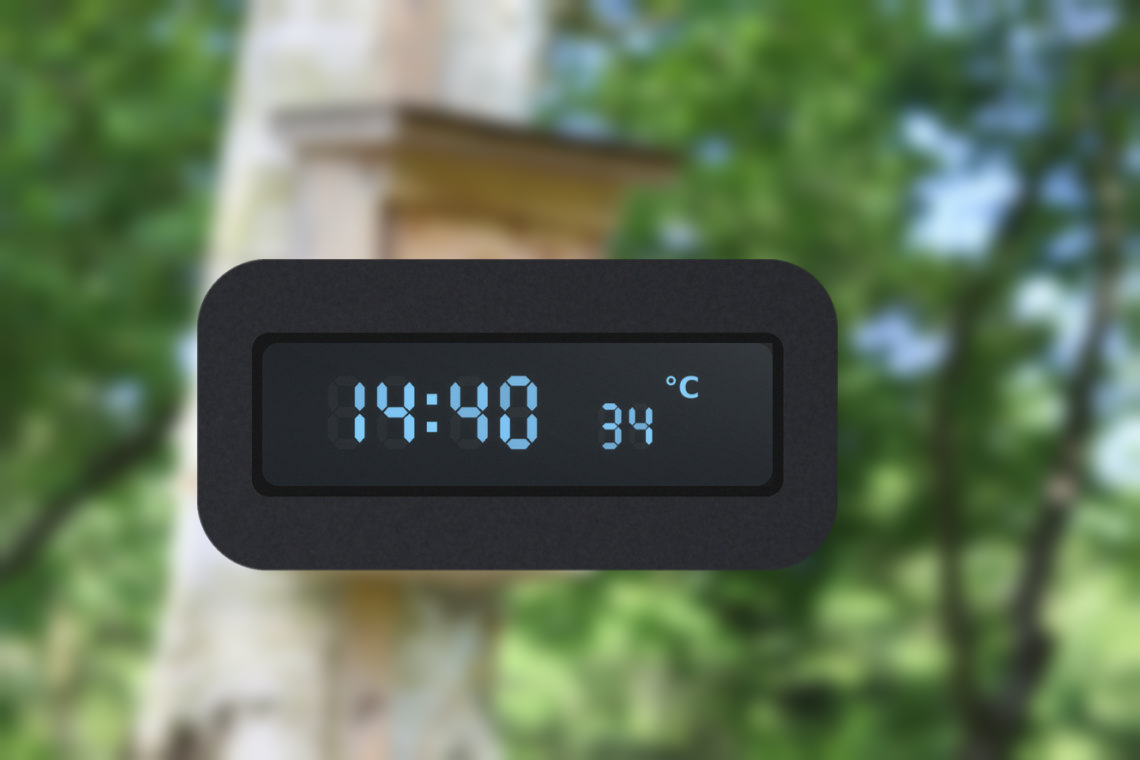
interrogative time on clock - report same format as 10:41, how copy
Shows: 14:40
